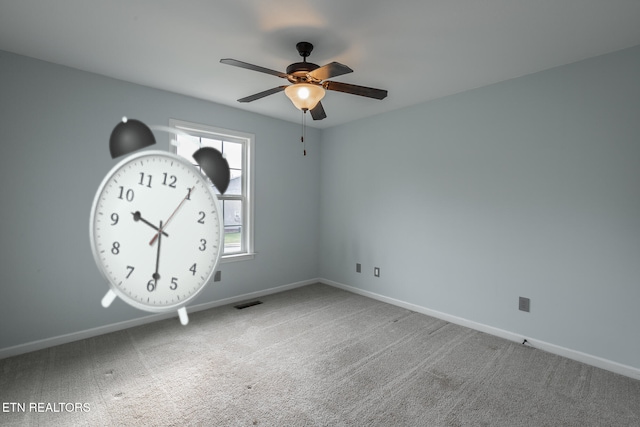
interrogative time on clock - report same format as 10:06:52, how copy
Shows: 9:29:05
